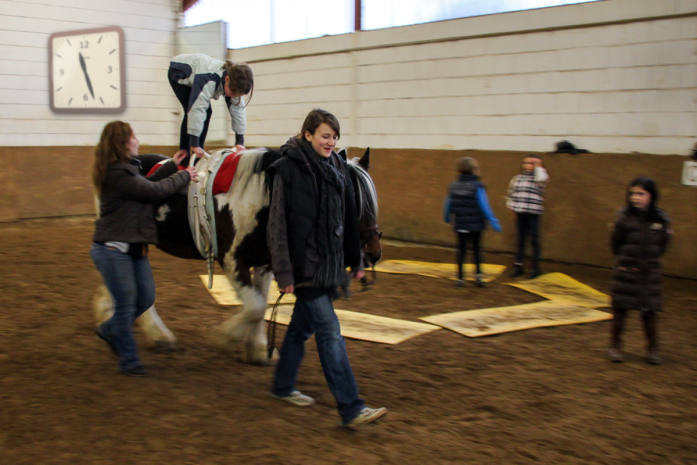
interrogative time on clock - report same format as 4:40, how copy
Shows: 11:27
